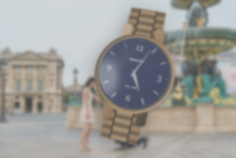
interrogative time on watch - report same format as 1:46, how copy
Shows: 5:04
